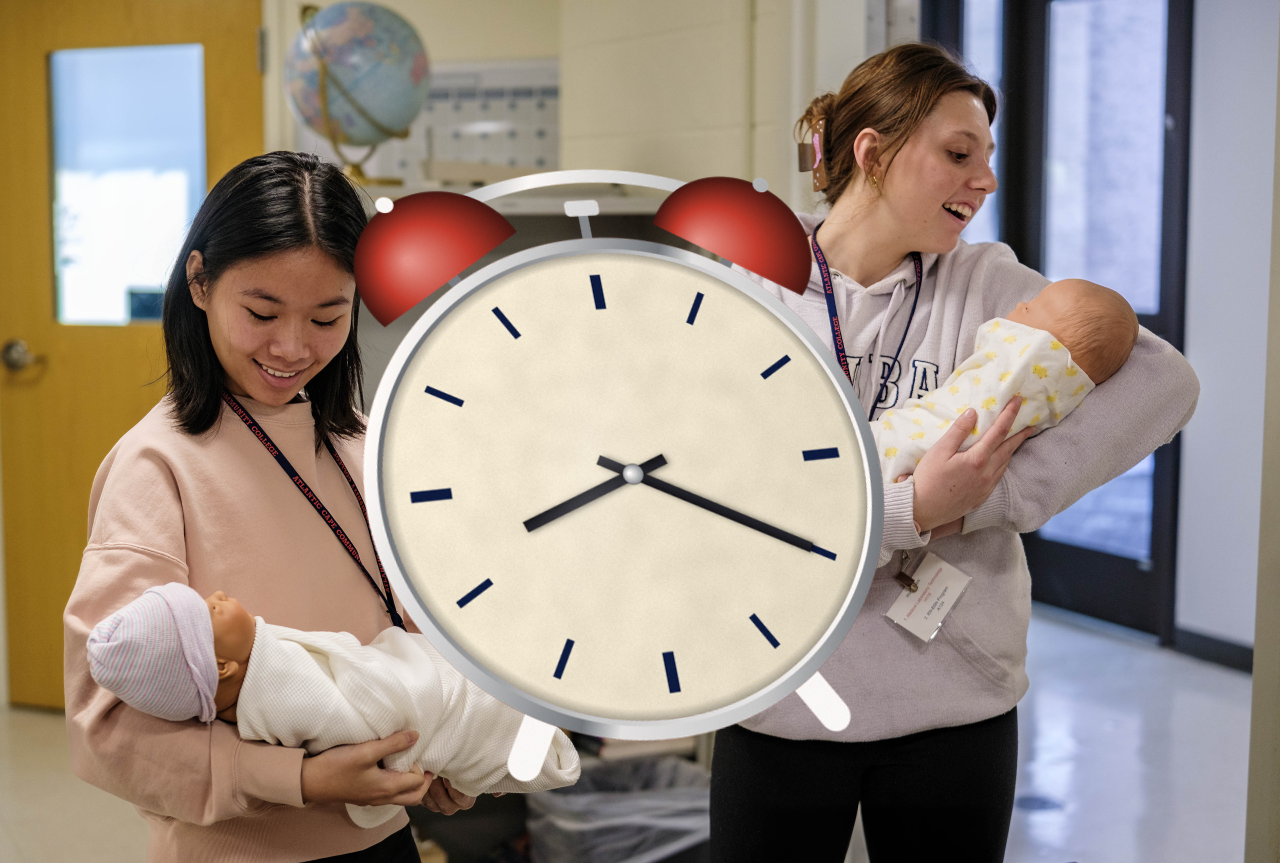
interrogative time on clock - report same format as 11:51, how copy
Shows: 8:20
